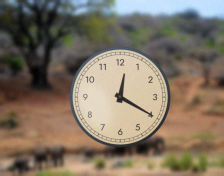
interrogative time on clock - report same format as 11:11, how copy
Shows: 12:20
